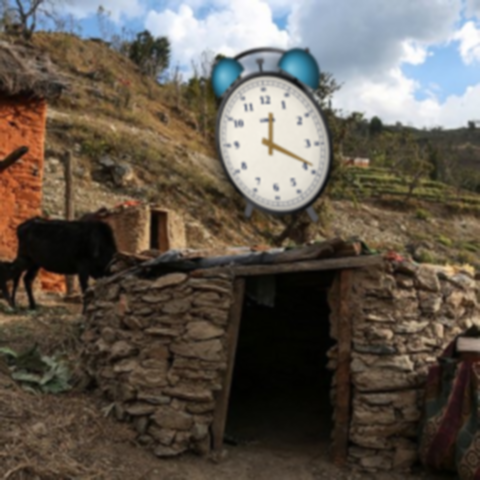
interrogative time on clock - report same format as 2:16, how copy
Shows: 12:19
